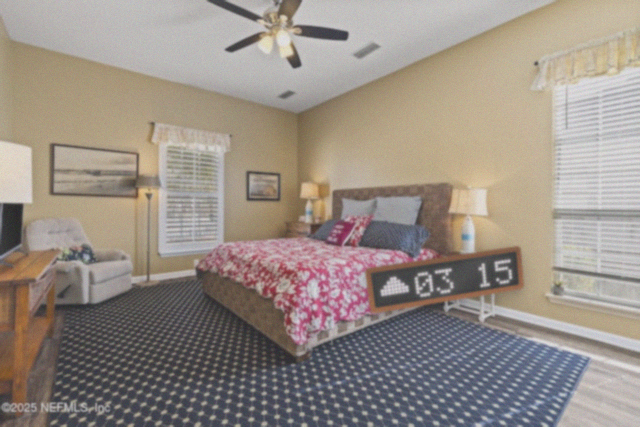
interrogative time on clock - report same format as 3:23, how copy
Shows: 3:15
